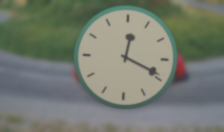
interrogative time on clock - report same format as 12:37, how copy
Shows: 12:19
